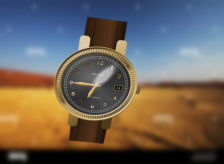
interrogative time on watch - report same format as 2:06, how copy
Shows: 6:45
